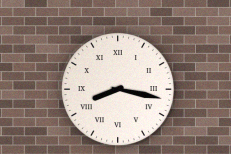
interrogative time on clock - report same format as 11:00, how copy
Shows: 8:17
